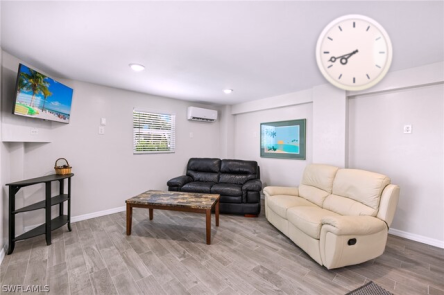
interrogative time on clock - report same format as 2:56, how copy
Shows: 7:42
